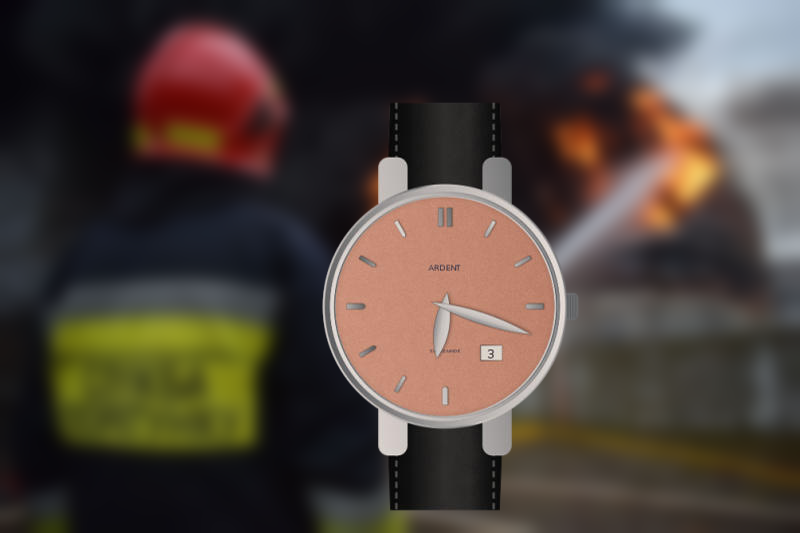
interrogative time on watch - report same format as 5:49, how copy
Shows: 6:18
